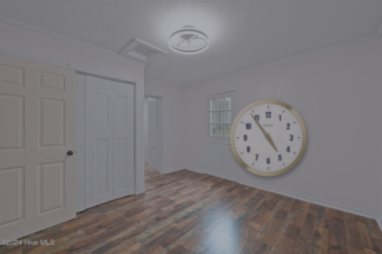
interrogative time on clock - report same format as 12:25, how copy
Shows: 4:54
